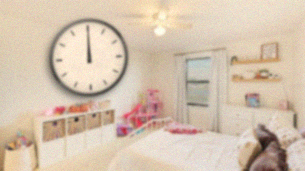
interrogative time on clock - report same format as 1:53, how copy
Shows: 12:00
